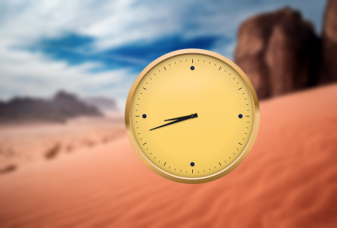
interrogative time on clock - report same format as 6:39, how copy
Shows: 8:42
